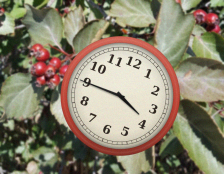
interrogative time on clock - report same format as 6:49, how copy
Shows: 3:45
